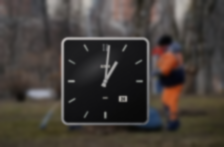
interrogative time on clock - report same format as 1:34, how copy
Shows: 1:01
